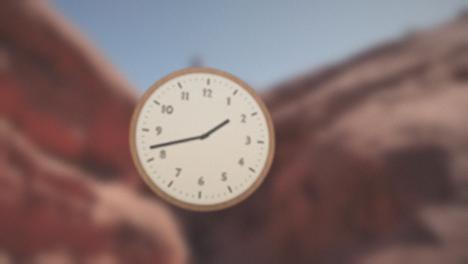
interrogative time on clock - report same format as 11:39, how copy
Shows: 1:42
